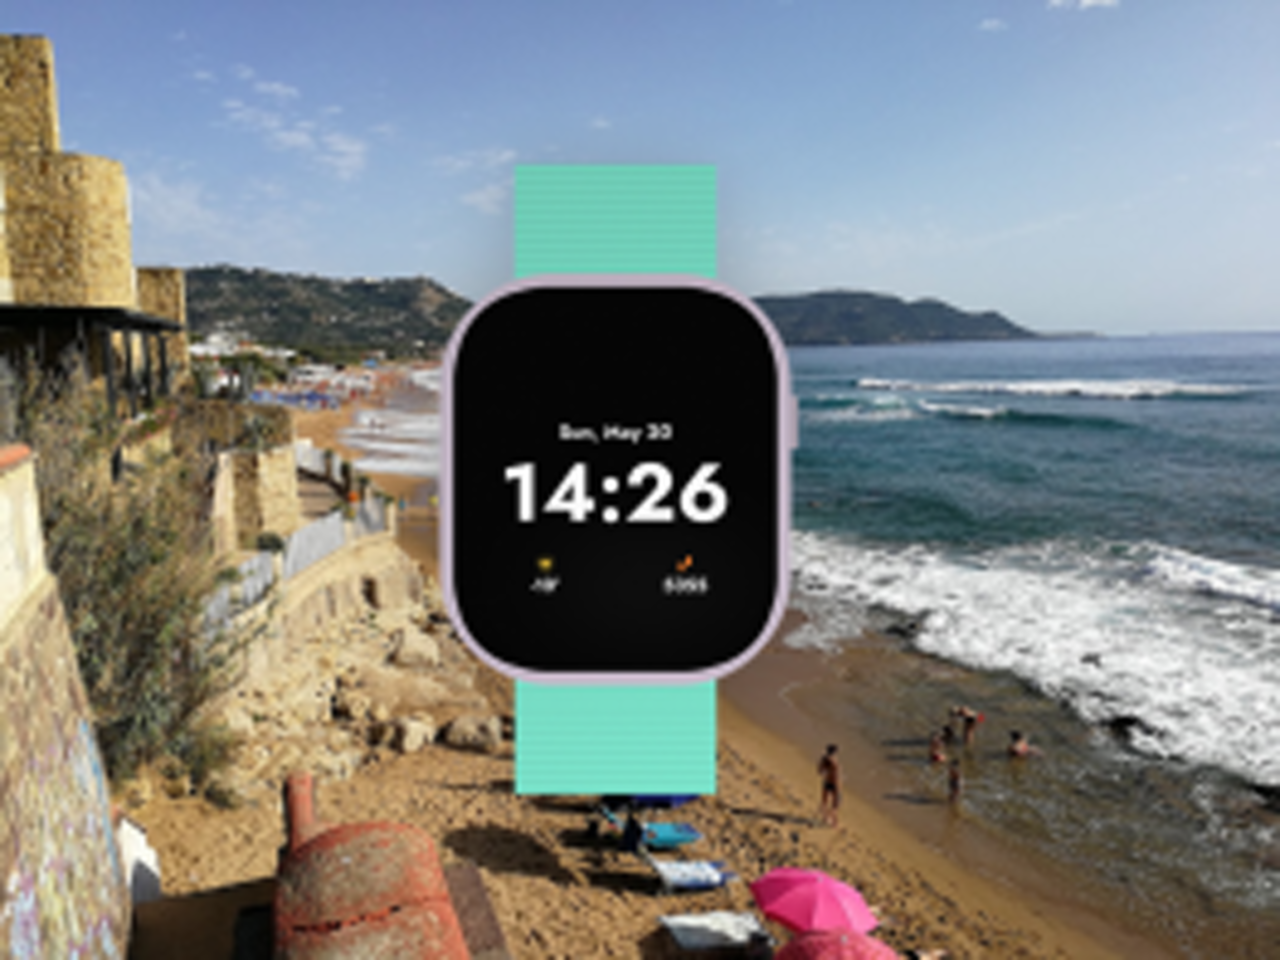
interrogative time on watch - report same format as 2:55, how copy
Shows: 14:26
